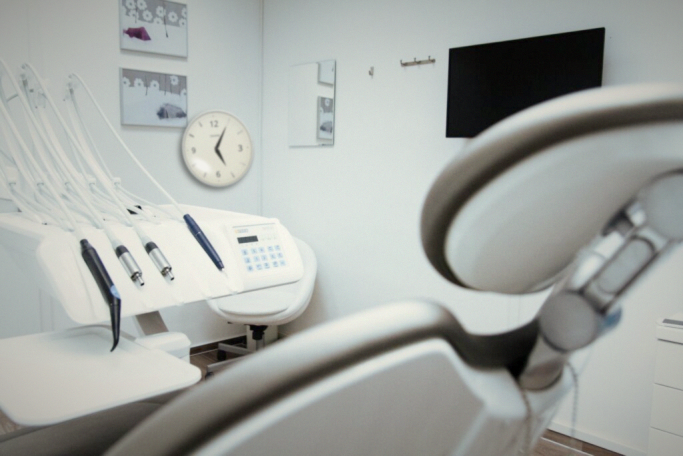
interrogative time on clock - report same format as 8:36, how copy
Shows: 5:05
